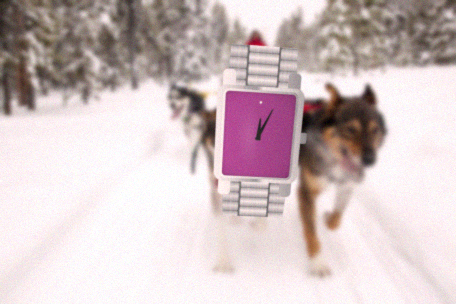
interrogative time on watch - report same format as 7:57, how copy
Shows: 12:04
